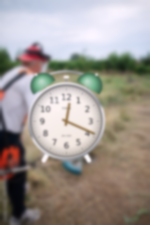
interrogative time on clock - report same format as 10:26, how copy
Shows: 12:19
